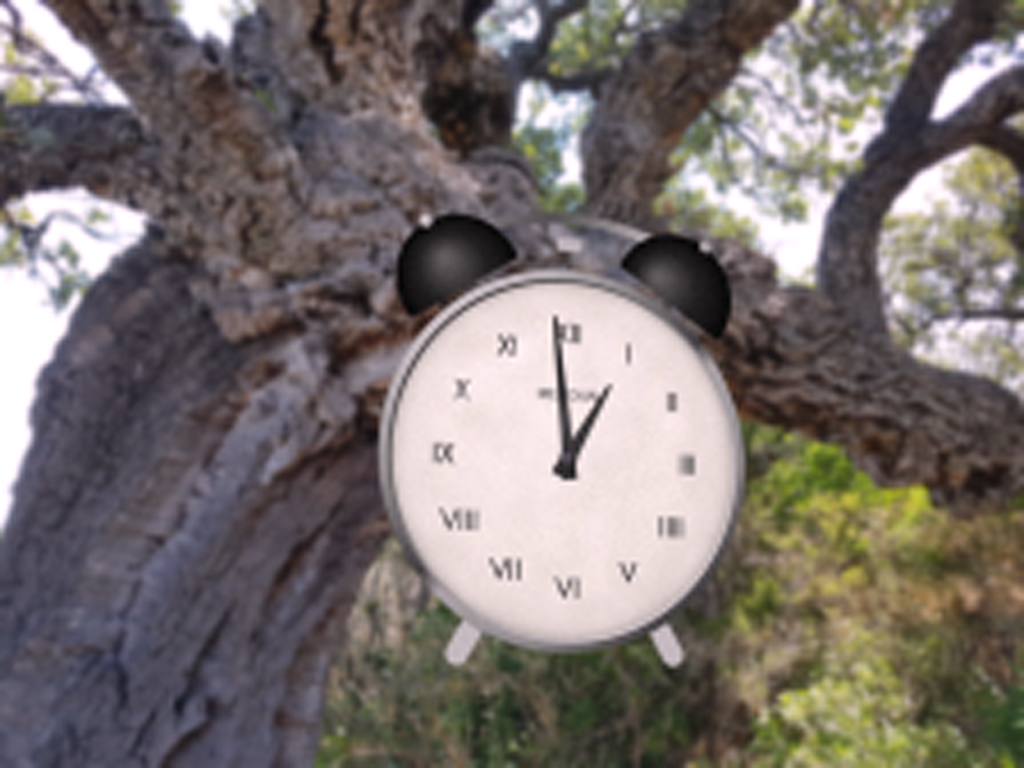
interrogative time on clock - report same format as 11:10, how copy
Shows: 12:59
